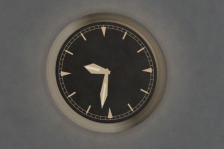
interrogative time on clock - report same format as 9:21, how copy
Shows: 9:32
